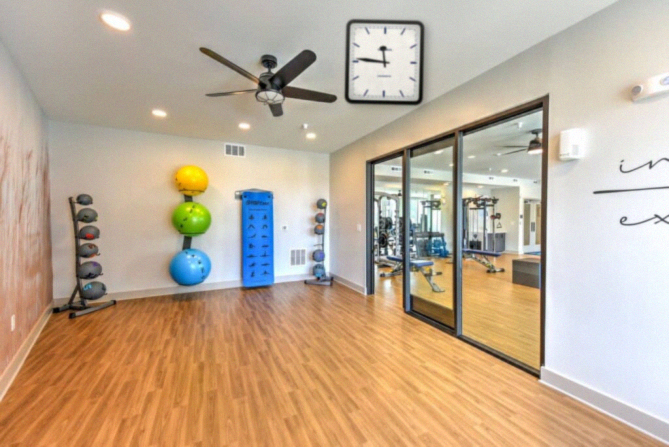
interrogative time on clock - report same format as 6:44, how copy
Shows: 11:46
